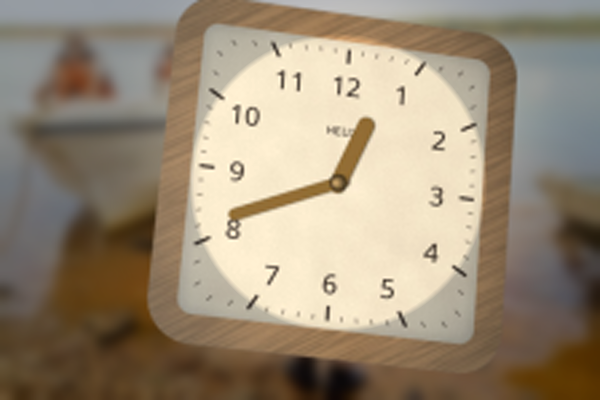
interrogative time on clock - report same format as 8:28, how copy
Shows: 12:41
